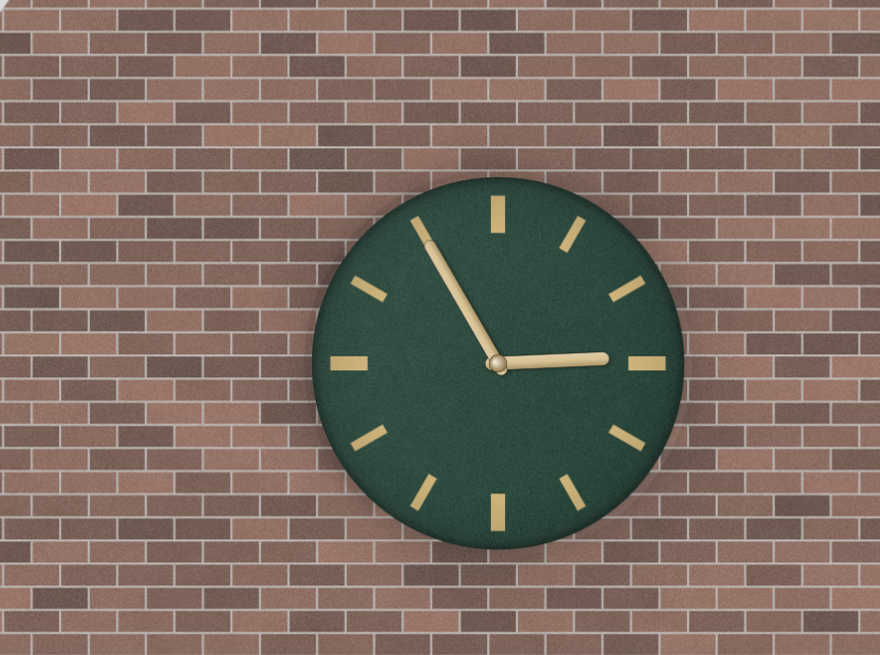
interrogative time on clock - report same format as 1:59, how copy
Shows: 2:55
